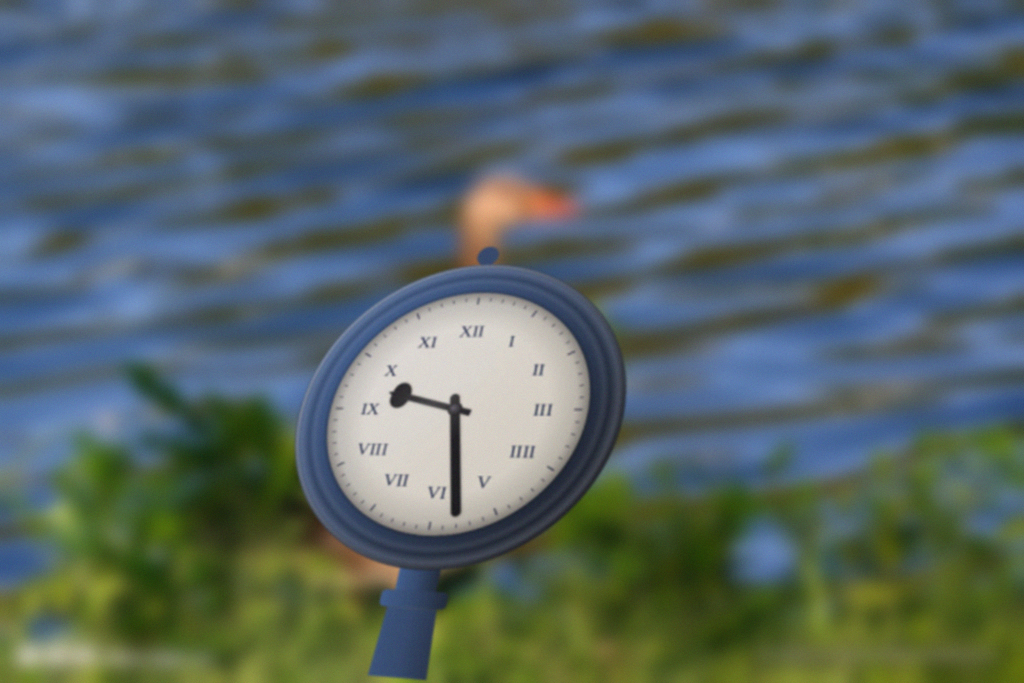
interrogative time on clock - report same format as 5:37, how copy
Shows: 9:28
